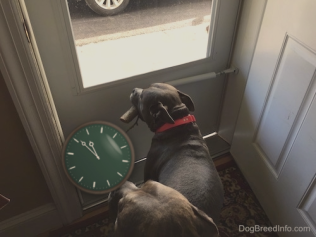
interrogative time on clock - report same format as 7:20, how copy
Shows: 10:51
